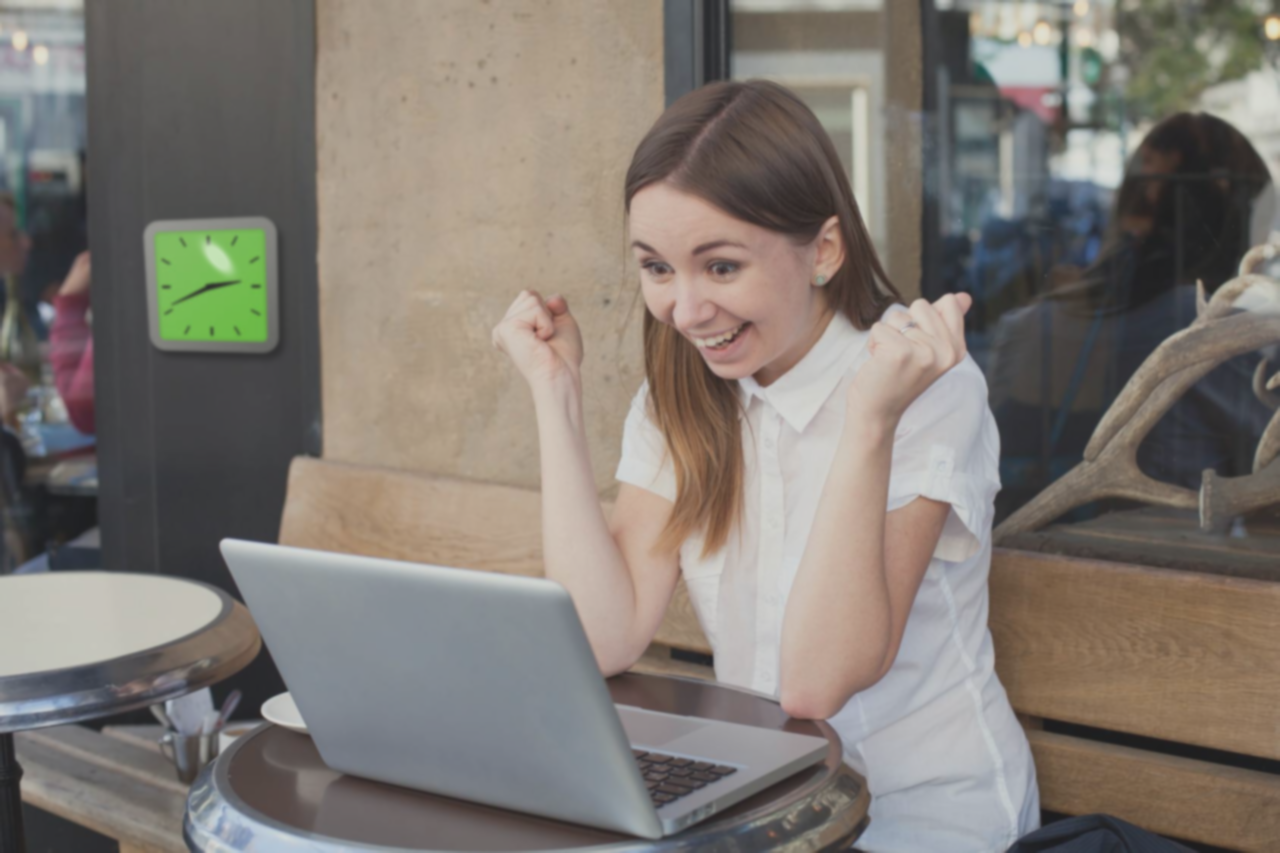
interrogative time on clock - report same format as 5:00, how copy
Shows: 2:41
